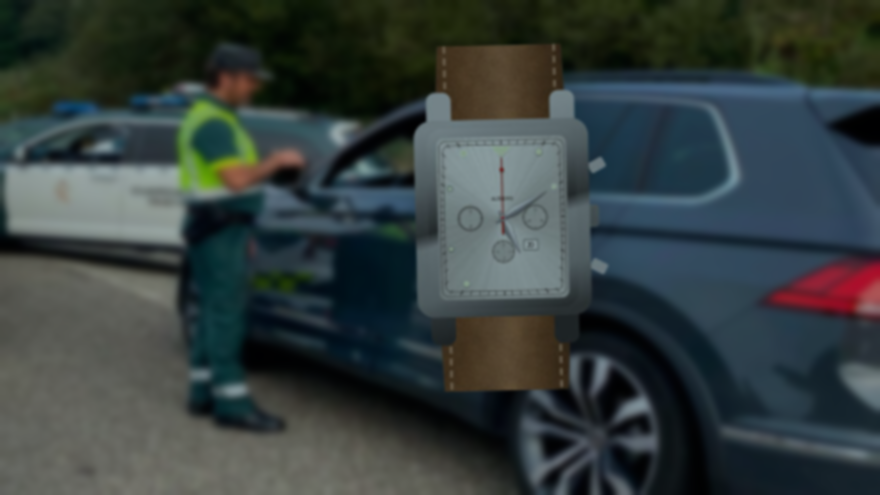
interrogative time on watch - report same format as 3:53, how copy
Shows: 5:10
